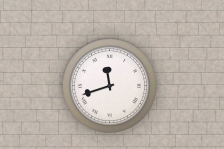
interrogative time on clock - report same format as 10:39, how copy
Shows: 11:42
